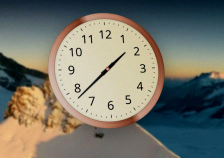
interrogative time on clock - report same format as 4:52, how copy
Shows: 1:38
